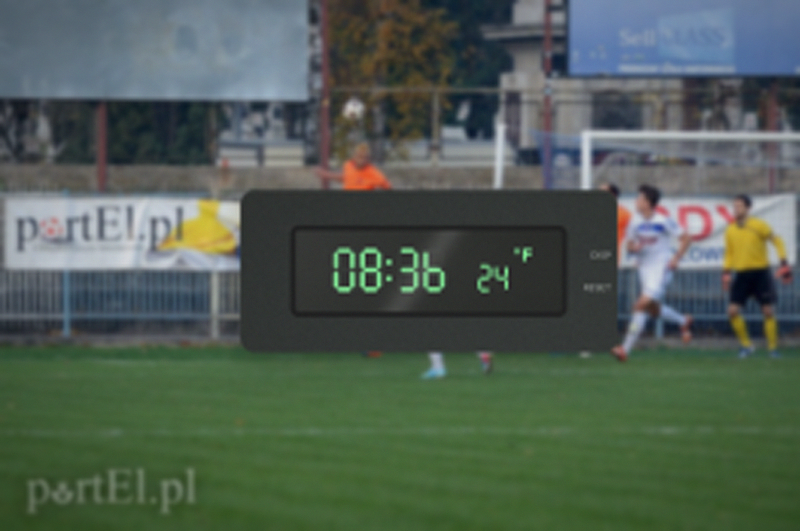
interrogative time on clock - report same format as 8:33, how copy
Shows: 8:36
